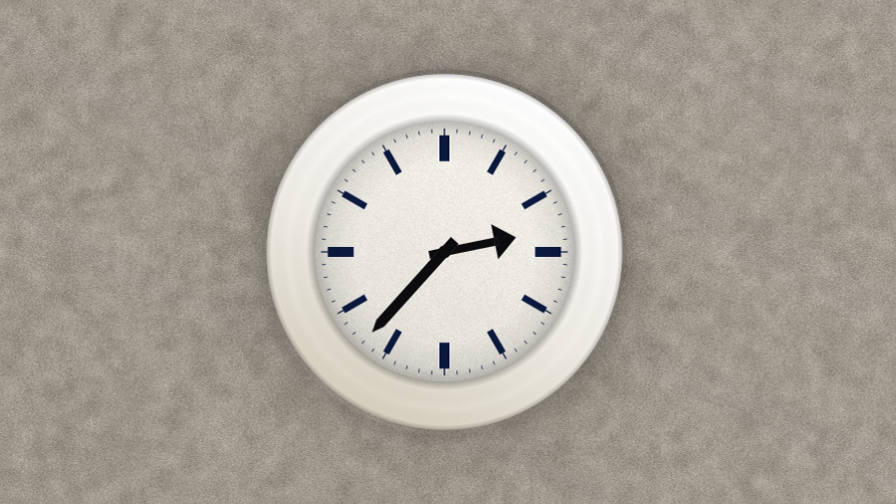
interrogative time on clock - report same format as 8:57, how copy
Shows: 2:37
